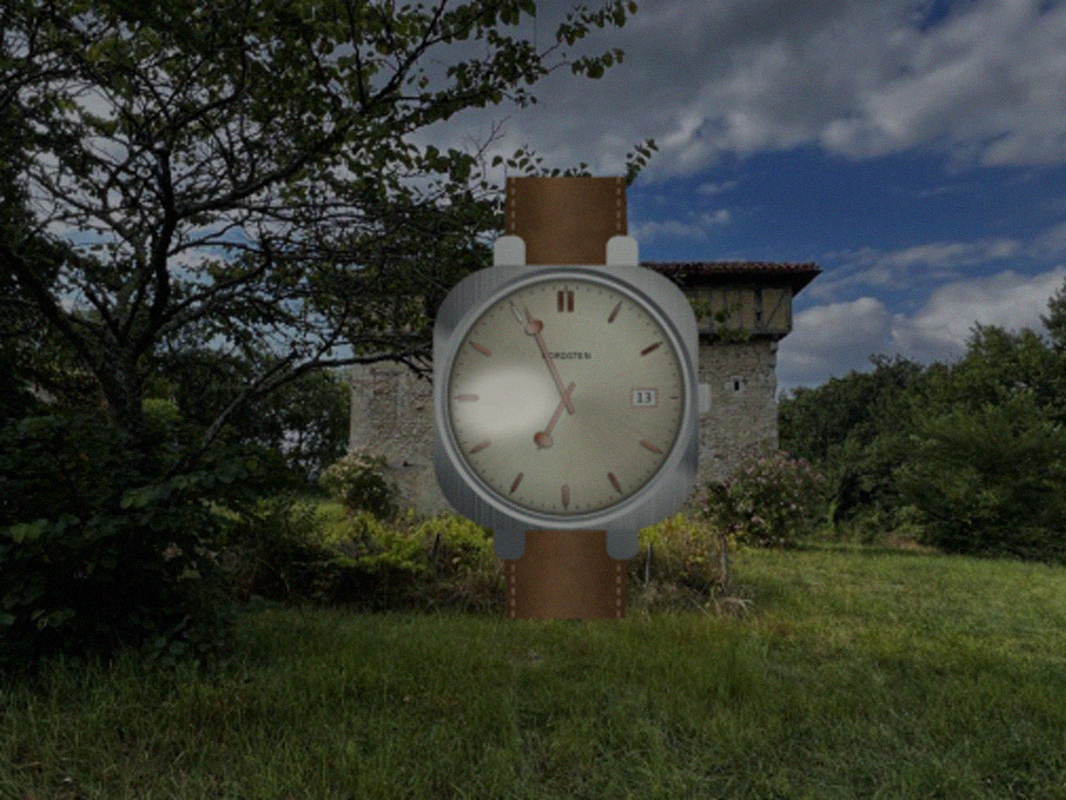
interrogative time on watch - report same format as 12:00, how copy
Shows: 6:56
